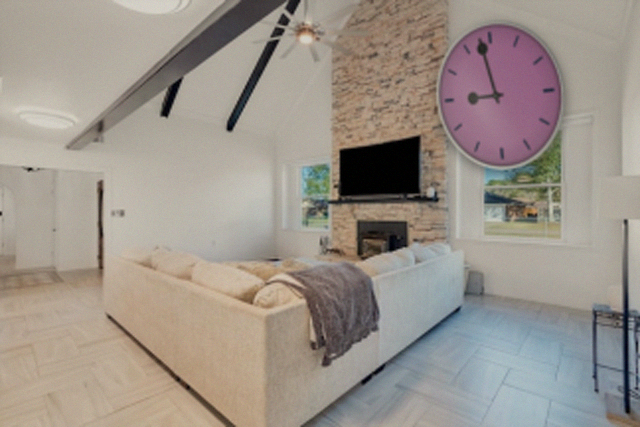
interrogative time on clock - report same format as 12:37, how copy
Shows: 8:58
